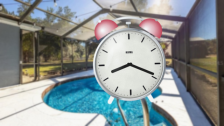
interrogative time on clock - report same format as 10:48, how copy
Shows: 8:19
